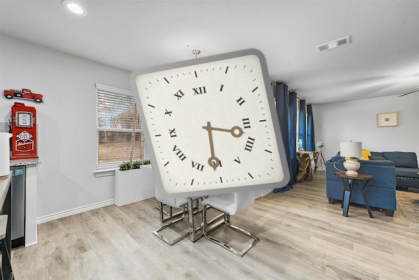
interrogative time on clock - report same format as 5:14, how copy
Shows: 3:31
